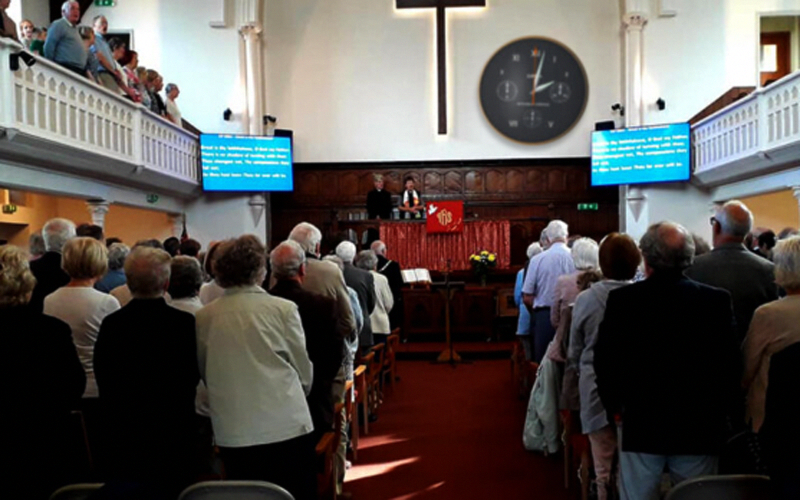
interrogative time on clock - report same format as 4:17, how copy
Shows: 2:02
